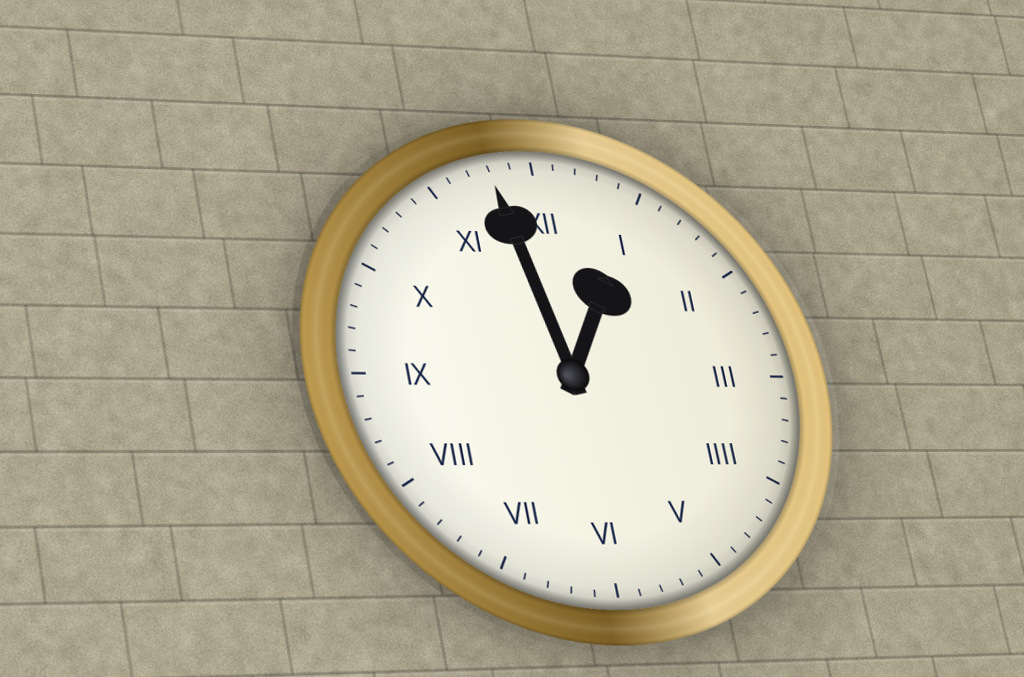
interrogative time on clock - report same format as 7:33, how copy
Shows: 12:58
